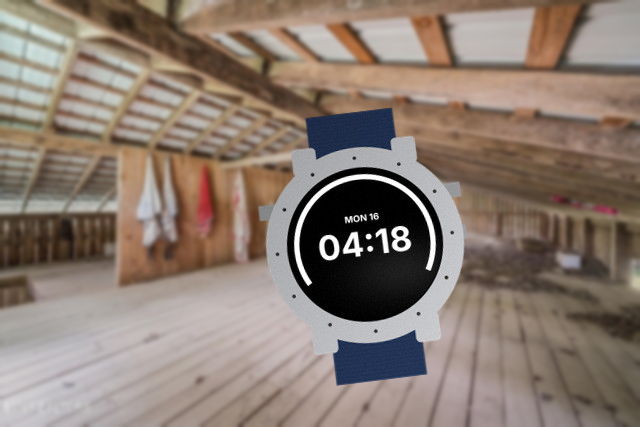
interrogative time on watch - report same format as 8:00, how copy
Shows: 4:18
